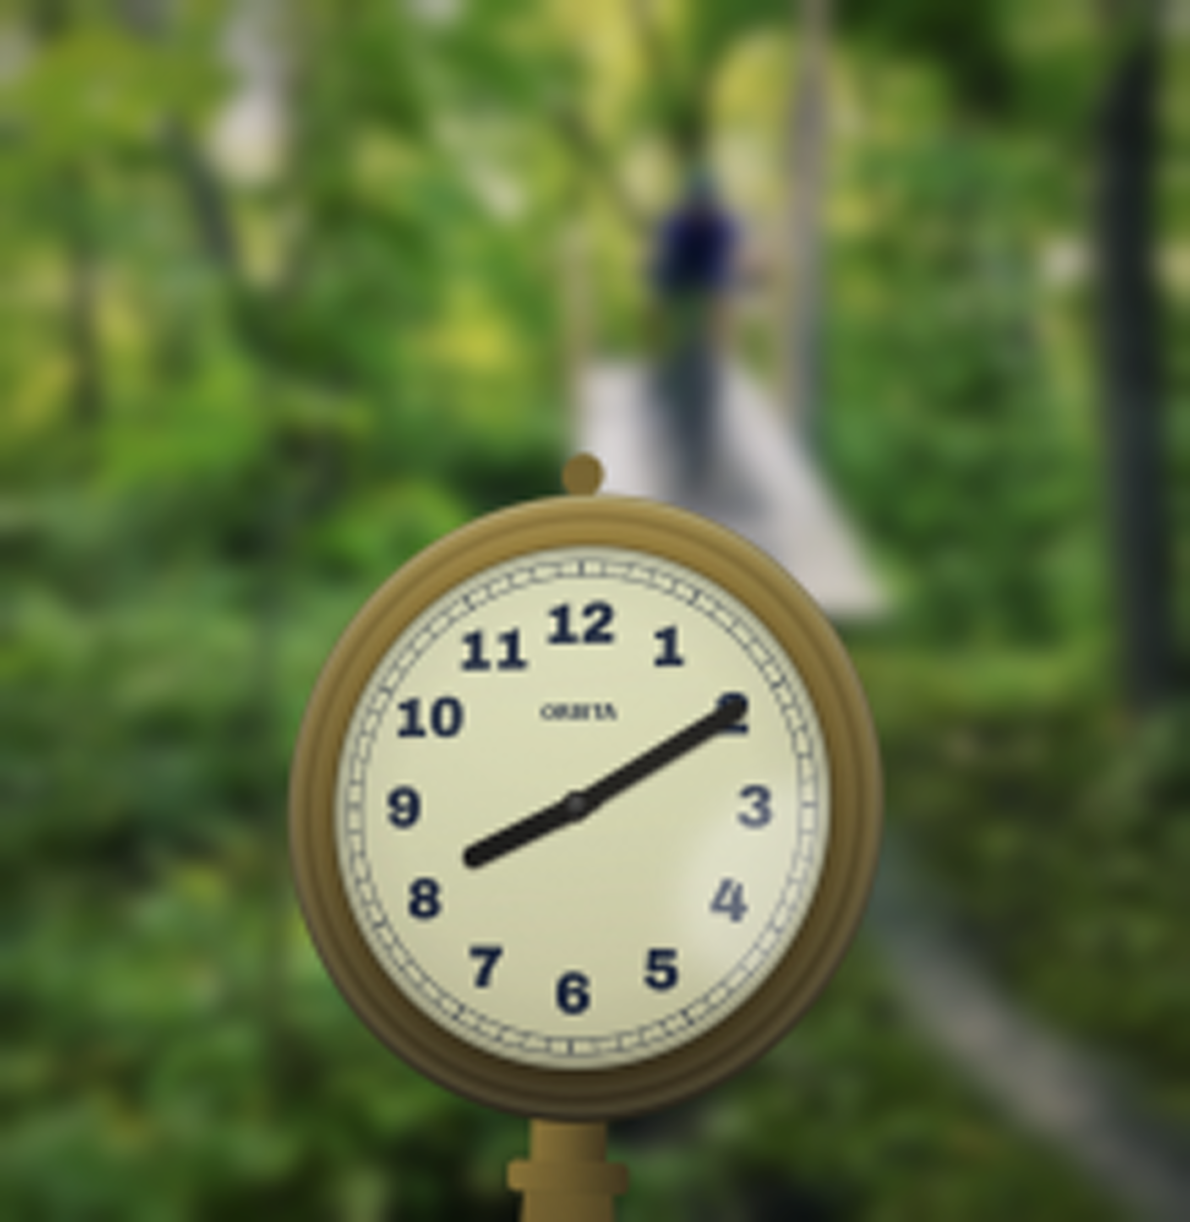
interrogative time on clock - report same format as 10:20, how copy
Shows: 8:10
